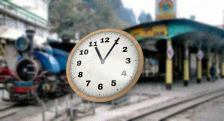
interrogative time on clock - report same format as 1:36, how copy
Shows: 11:05
